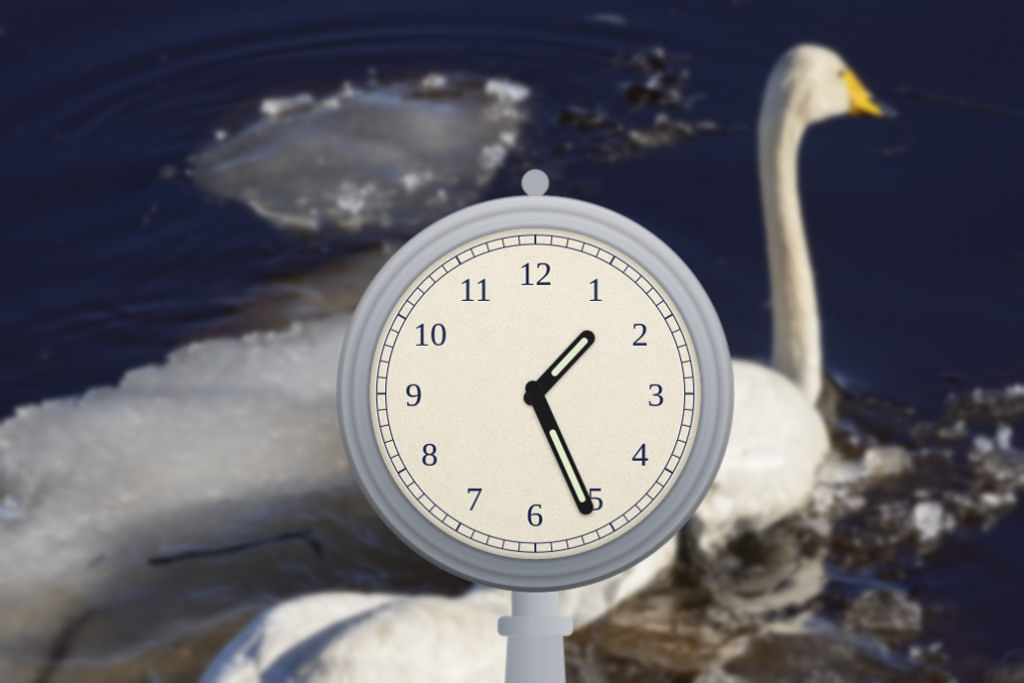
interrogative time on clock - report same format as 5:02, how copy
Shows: 1:26
